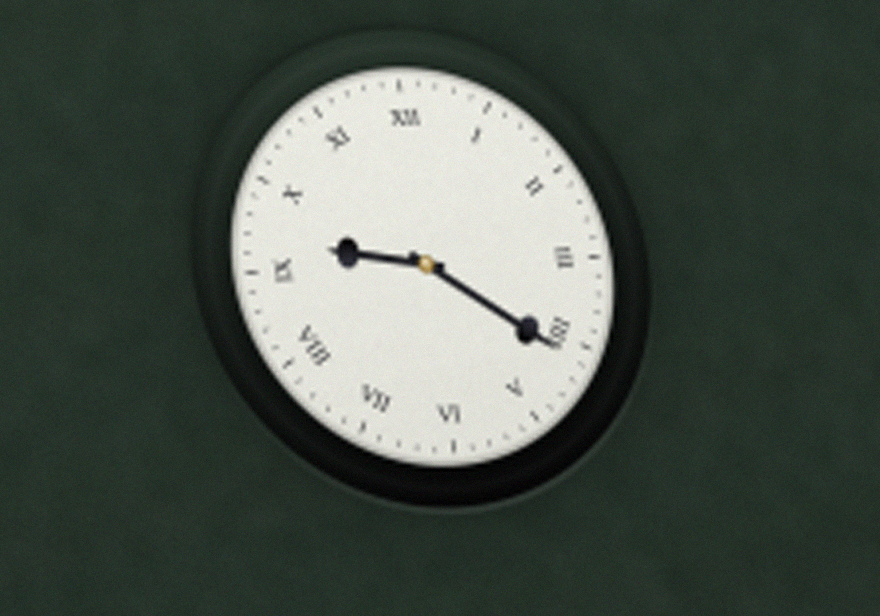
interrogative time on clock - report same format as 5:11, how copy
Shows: 9:21
